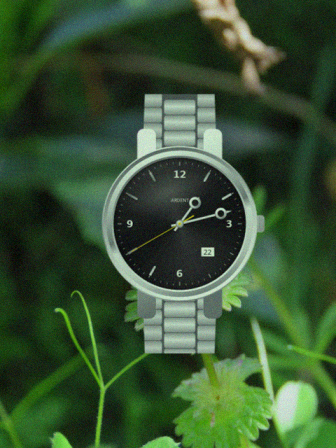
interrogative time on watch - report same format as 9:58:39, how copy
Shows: 1:12:40
